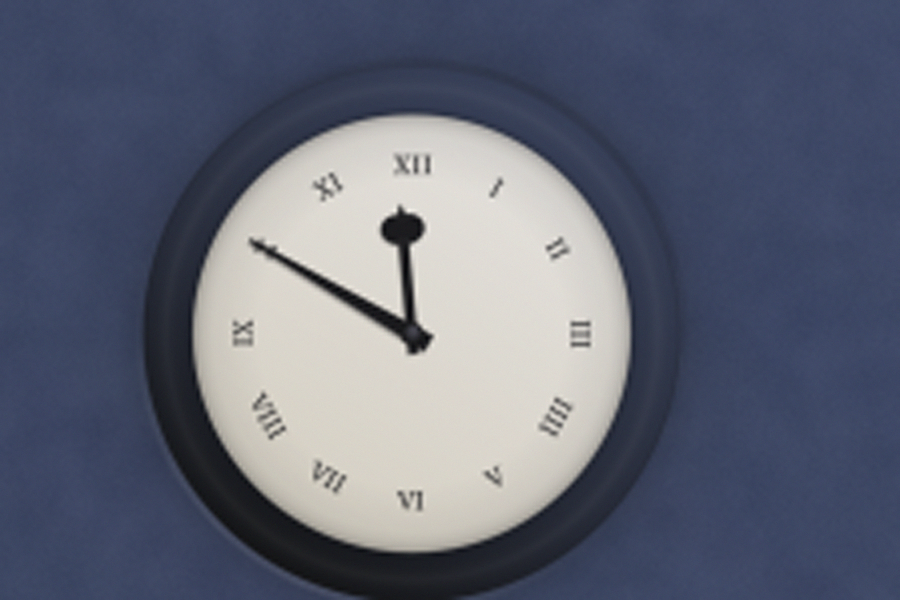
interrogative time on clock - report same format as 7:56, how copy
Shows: 11:50
